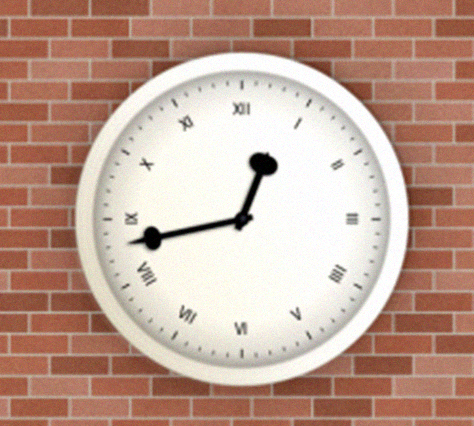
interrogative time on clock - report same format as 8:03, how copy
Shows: 12:43
